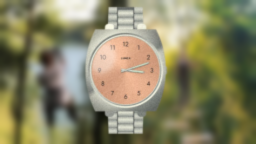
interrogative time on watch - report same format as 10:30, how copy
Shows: 3:12
